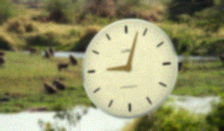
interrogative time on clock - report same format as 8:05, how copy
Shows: 9:03
